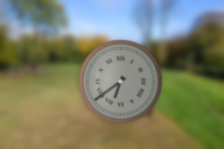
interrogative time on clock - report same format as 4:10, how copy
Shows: 6:39
